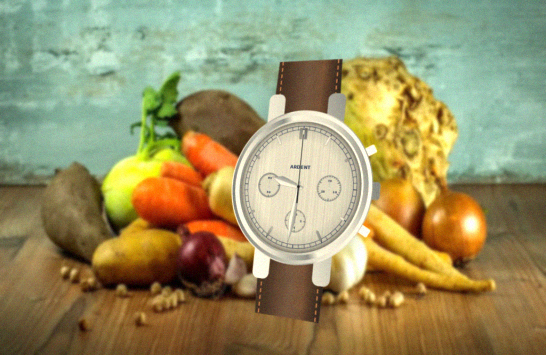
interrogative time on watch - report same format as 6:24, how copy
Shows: 9:31
